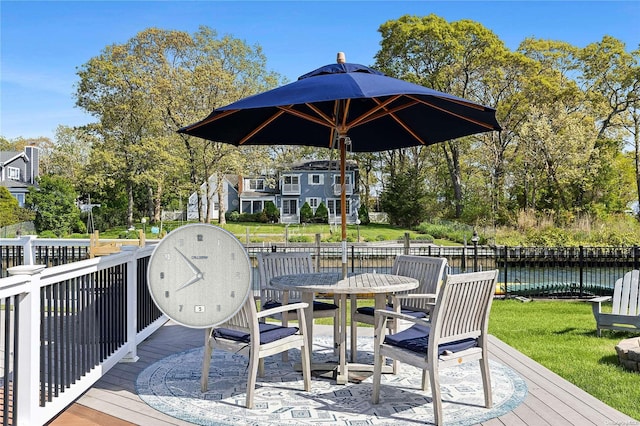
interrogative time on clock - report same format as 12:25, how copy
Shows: 7:53
